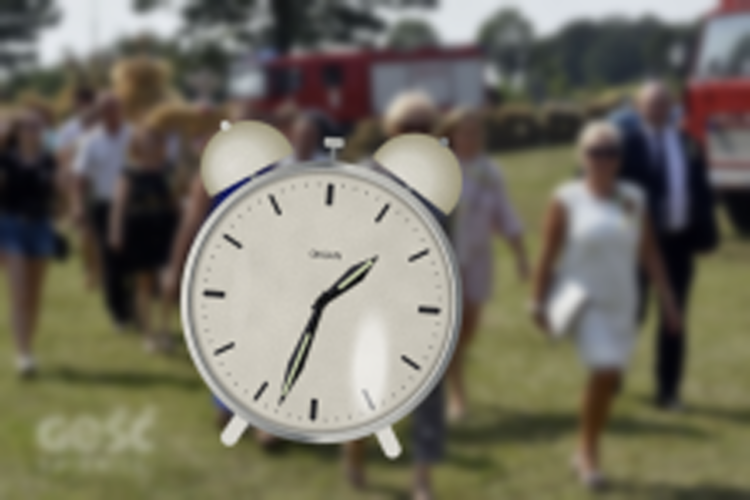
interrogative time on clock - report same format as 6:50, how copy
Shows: 1:33
